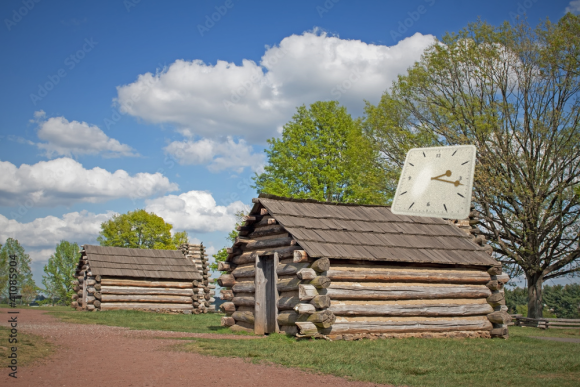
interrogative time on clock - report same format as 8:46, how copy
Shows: 2:17
